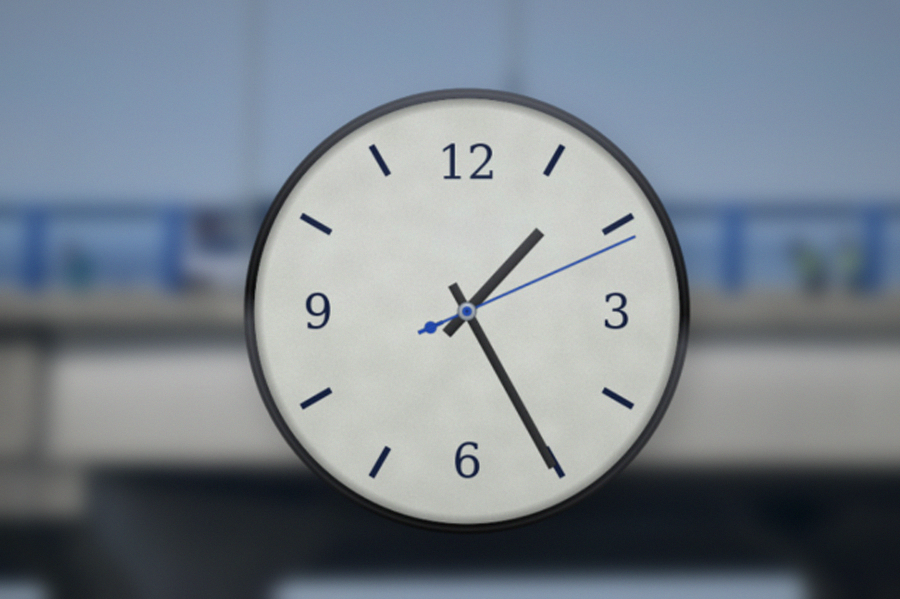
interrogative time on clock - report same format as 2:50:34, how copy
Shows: 1:25:11
